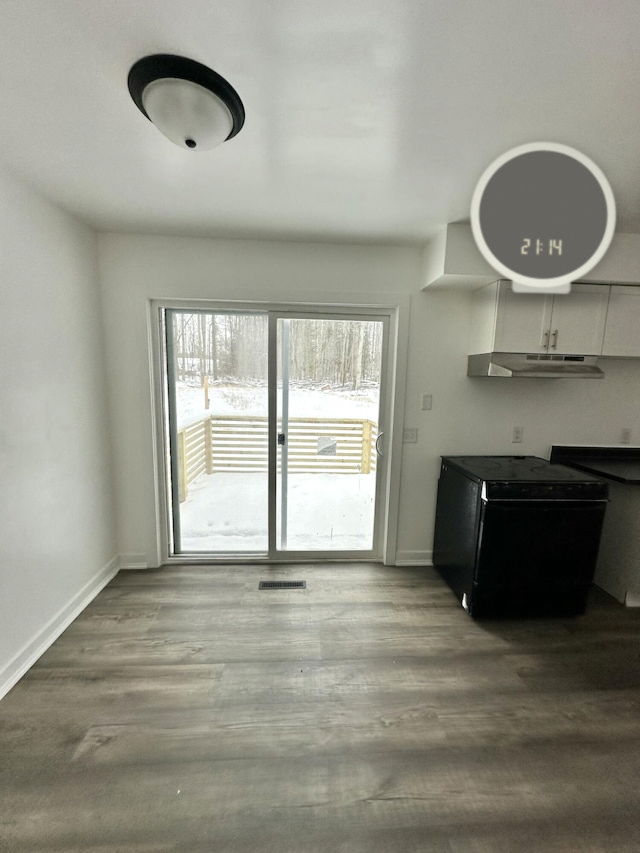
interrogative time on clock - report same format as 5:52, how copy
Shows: 21:14
